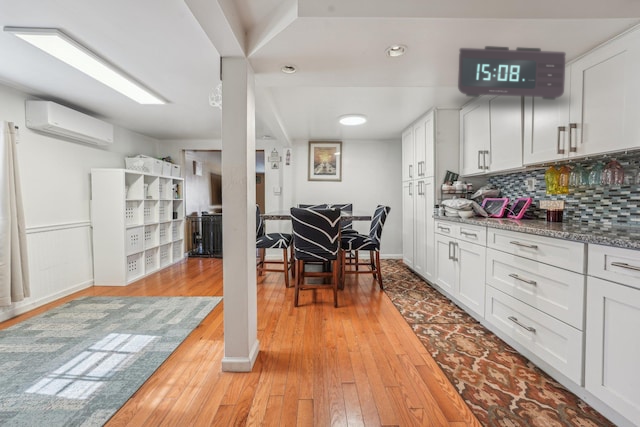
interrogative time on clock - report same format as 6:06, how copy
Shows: 15:08
